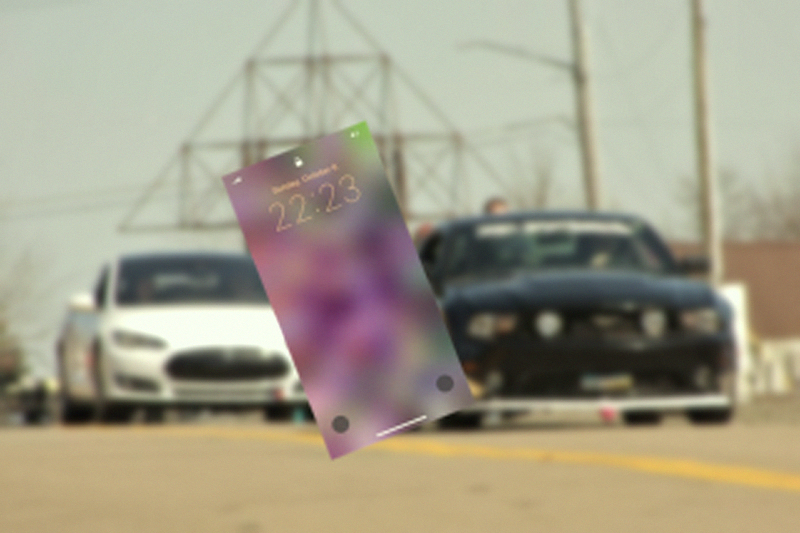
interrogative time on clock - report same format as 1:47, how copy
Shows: 22:23
